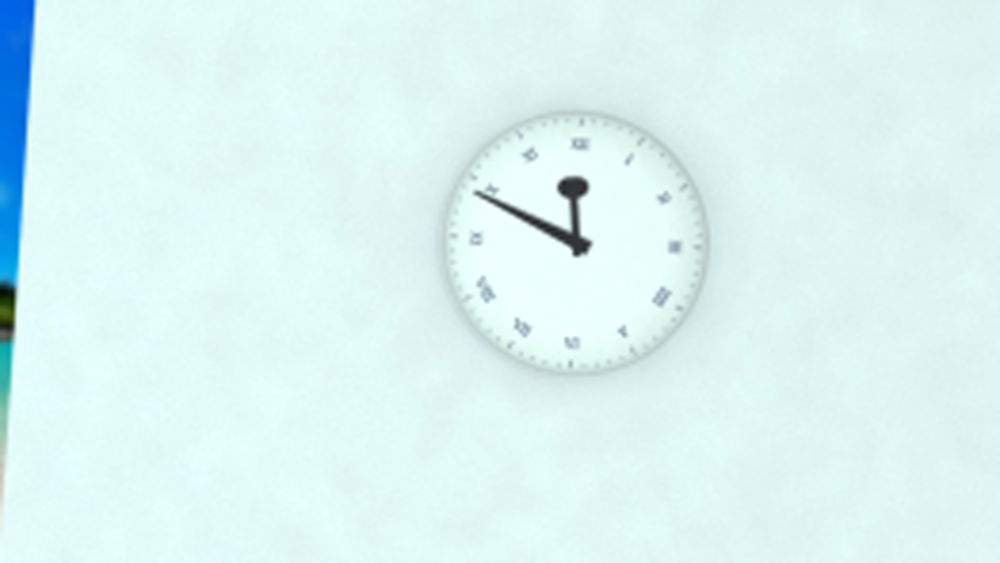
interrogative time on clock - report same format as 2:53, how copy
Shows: 11:49
